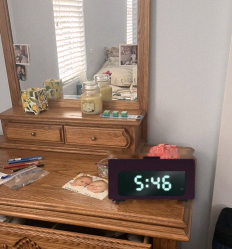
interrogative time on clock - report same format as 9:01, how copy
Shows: 5:46
